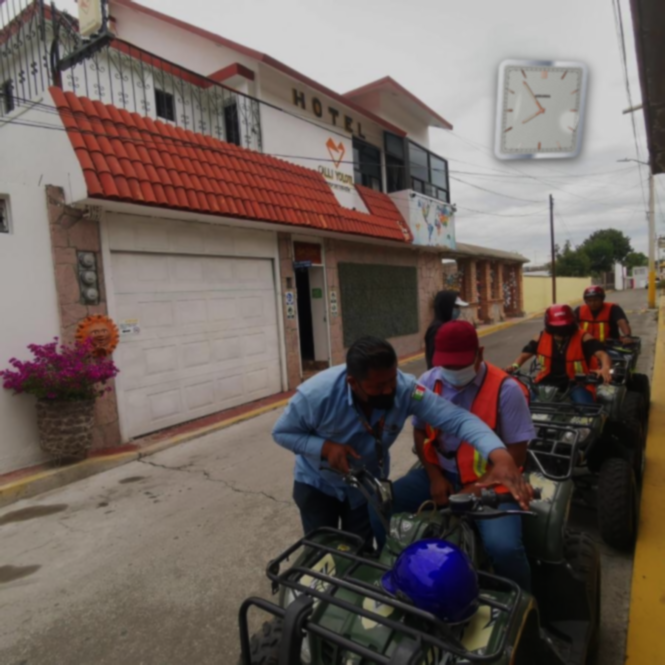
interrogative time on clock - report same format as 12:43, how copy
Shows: 7:54
